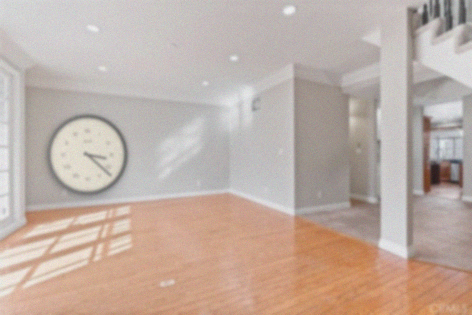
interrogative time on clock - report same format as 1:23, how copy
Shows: 3:22
